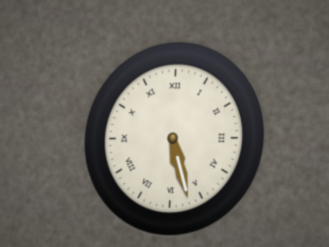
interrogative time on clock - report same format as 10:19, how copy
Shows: 5:27
